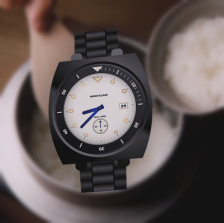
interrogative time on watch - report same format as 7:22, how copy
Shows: 8:38
